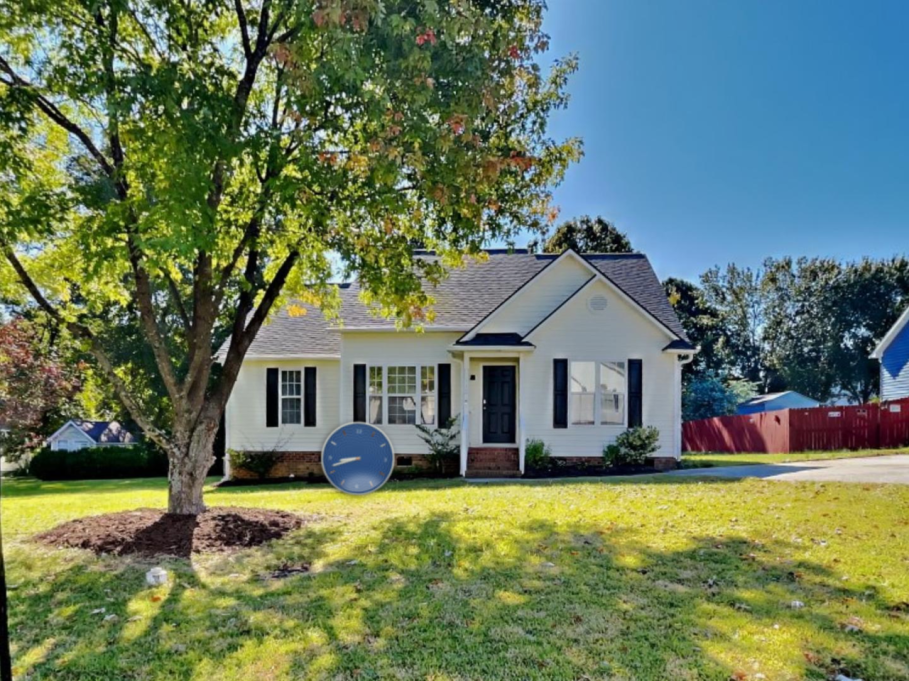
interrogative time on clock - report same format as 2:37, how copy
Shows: 8:42
